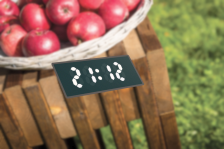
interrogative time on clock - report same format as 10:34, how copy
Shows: 21:12
